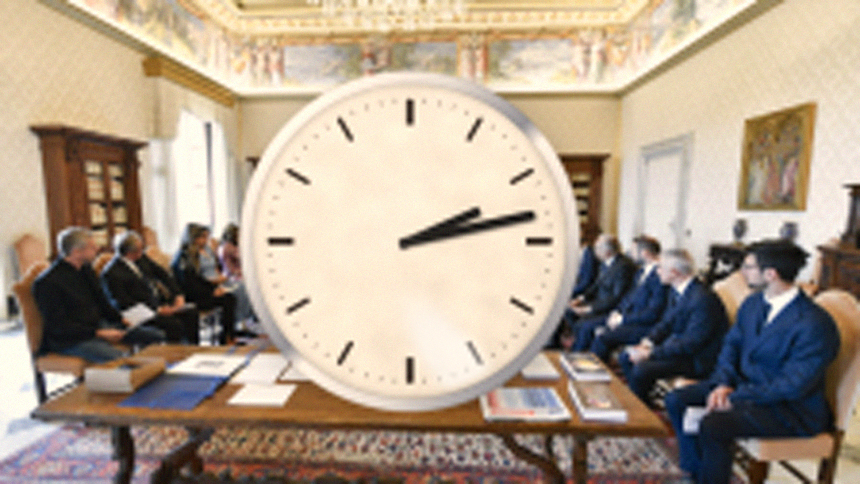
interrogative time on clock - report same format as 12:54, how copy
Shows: 2:13
